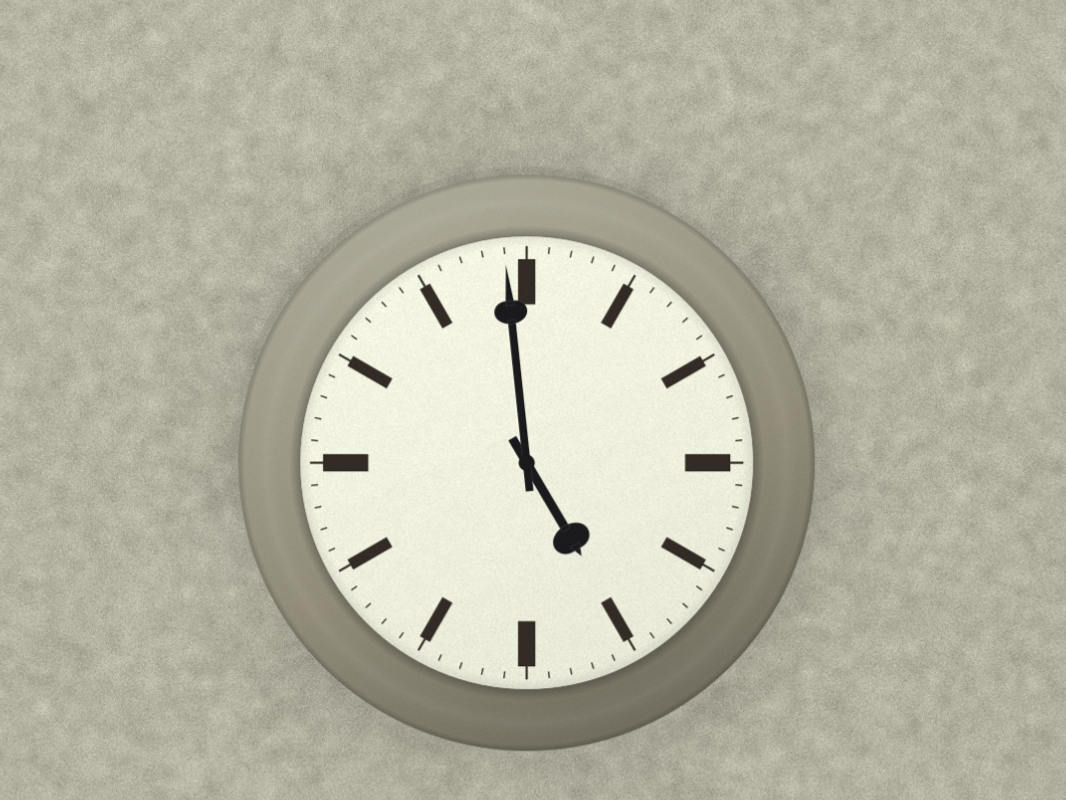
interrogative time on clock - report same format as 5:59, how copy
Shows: 4:59
